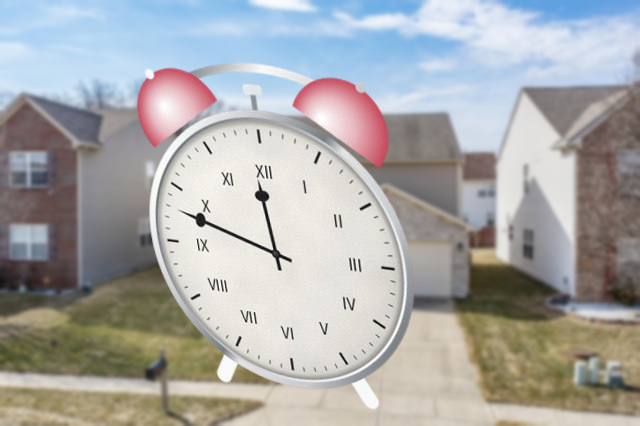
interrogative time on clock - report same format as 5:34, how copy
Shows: 11:48
